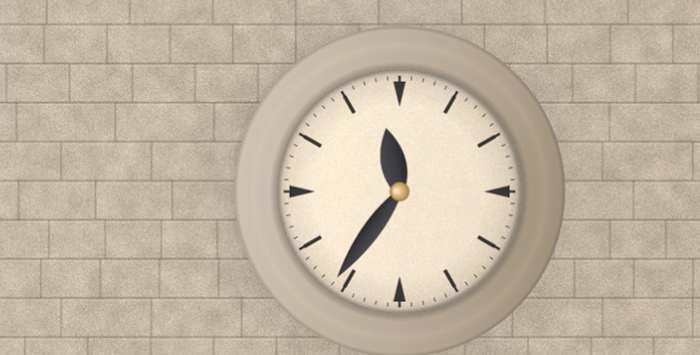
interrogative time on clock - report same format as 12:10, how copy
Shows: 11:36
